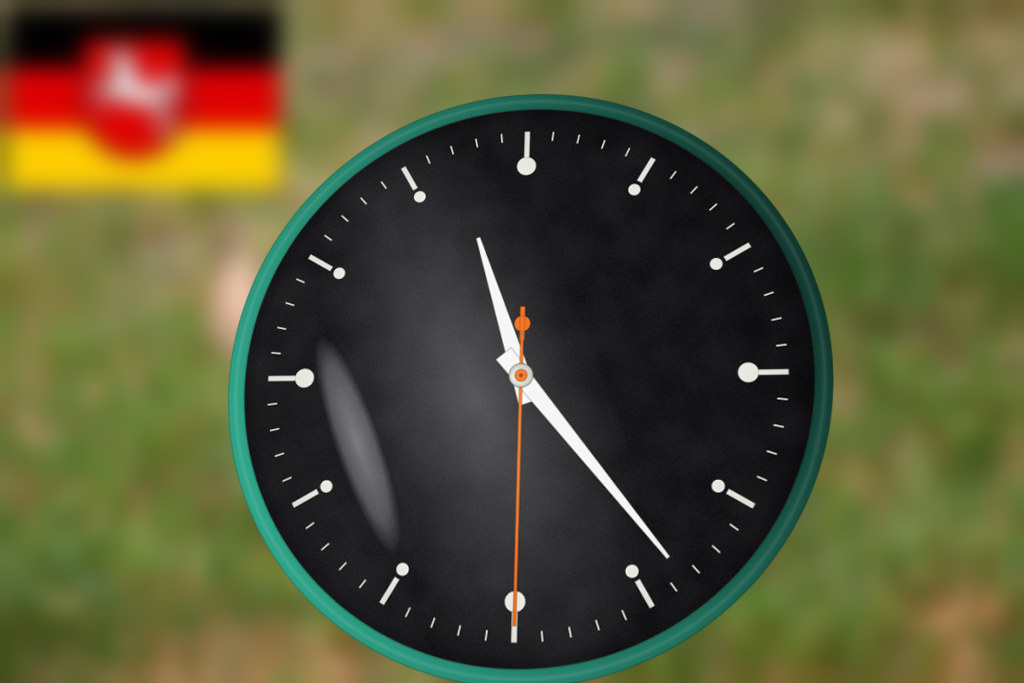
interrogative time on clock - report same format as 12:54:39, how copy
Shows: 11:23:30
